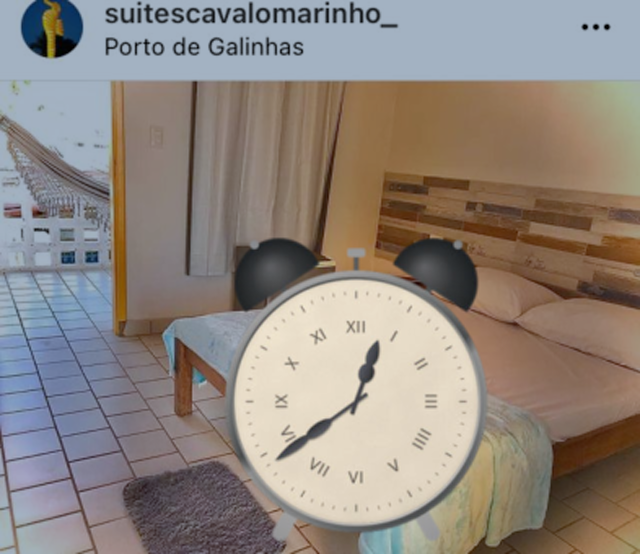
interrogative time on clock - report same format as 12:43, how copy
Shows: 12:39
